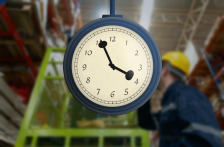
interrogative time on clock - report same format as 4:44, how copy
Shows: 3:56
